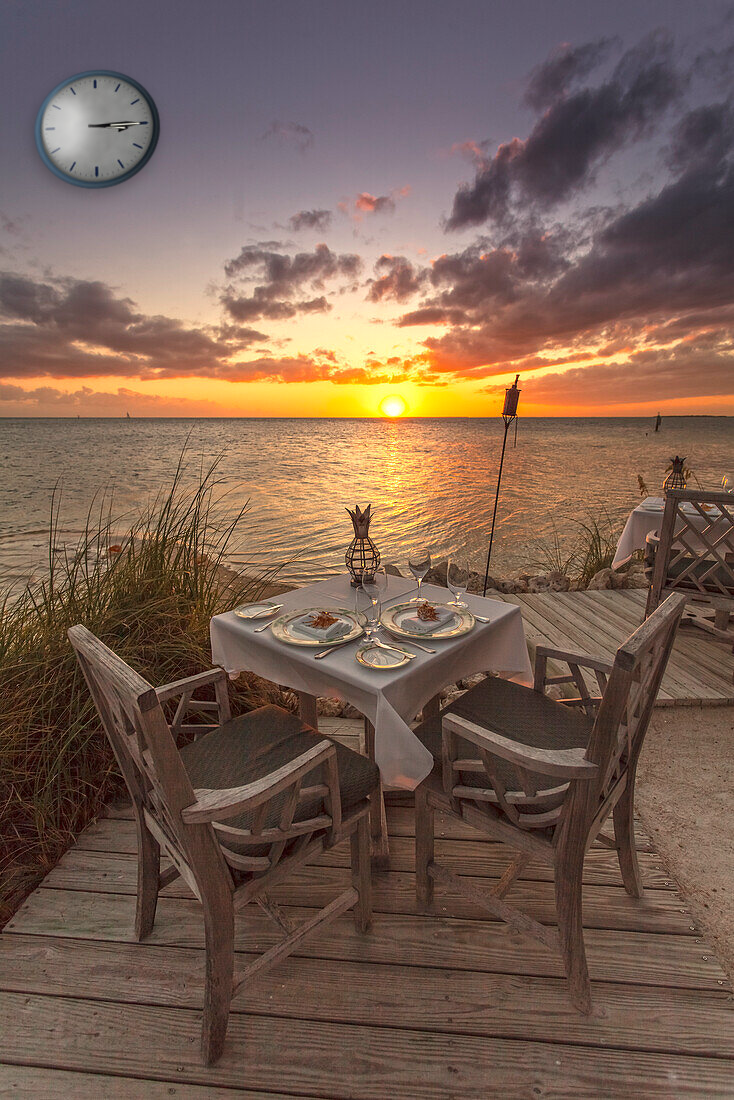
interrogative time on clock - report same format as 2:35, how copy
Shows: 3:15
